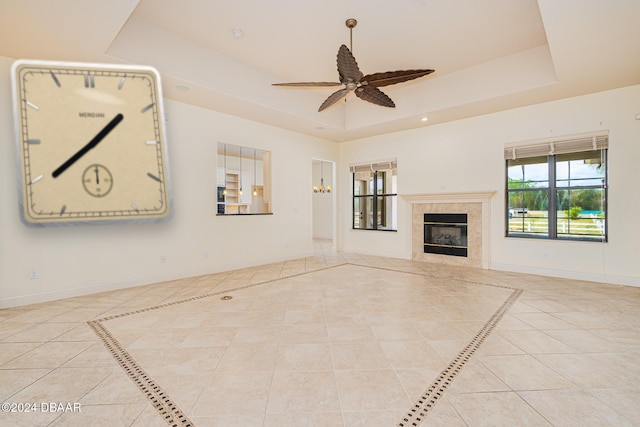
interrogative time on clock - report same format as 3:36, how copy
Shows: 1:39
